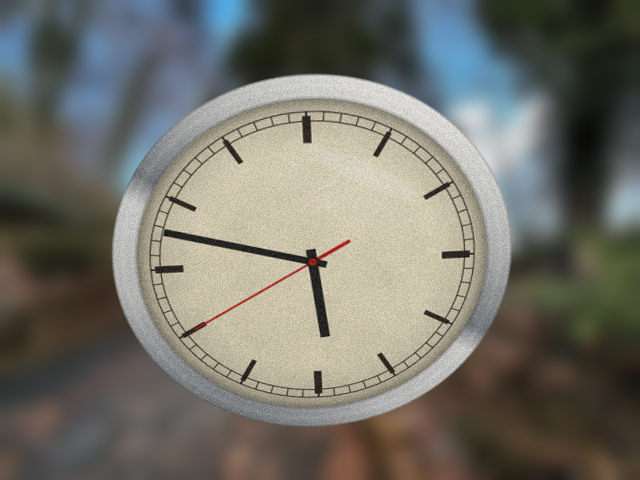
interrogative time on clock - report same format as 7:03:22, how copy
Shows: 5:47:40
